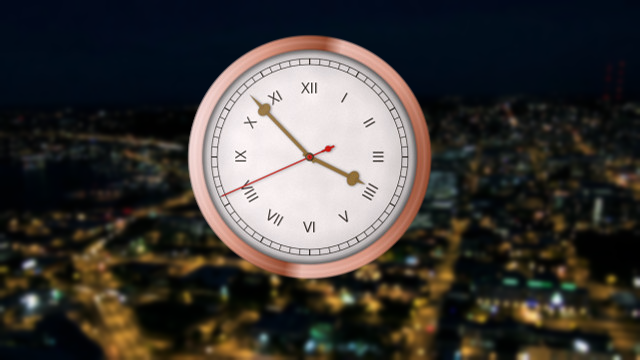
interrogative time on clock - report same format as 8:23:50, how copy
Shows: 3:52:41
